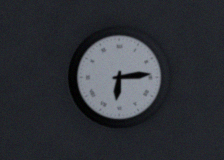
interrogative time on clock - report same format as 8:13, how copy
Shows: 6:14
